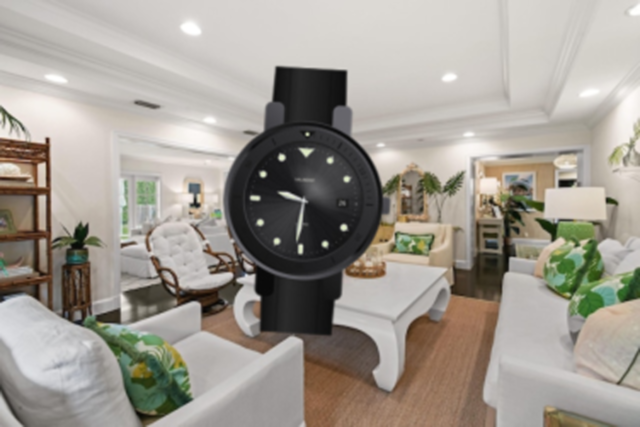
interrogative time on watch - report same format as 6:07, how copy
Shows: 9:31
